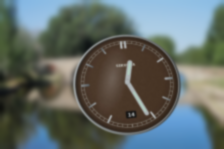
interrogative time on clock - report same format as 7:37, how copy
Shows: 12:26
